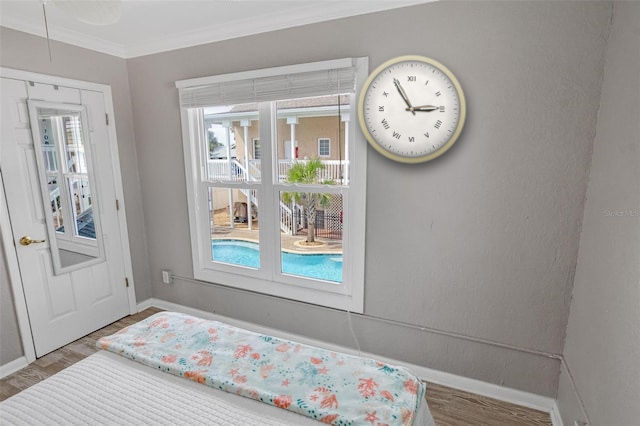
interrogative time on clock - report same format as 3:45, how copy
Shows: 2:55
